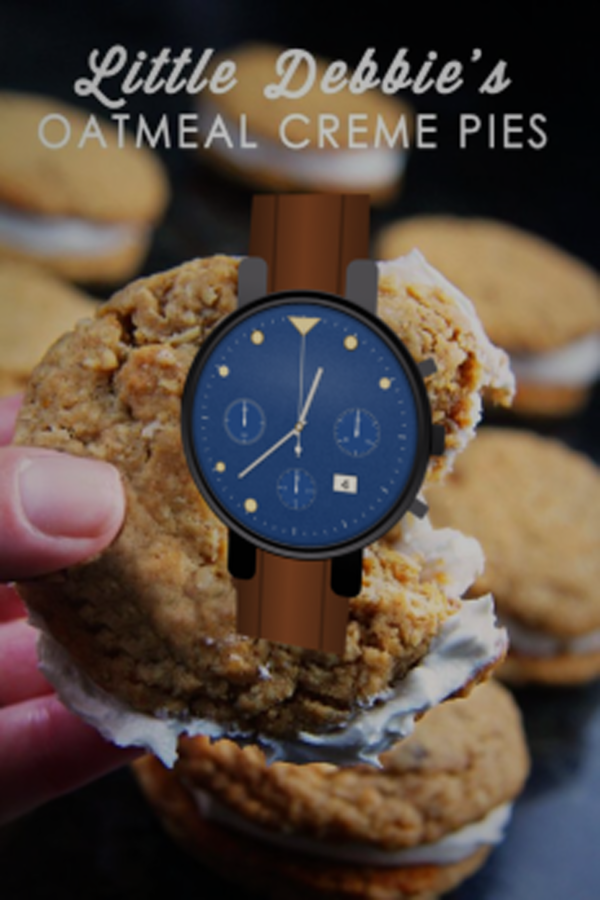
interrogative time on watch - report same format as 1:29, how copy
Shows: 12:38
